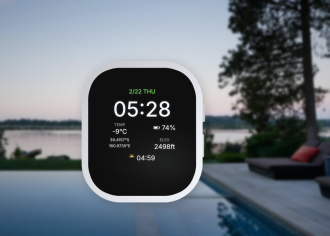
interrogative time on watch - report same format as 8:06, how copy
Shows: 5:28
